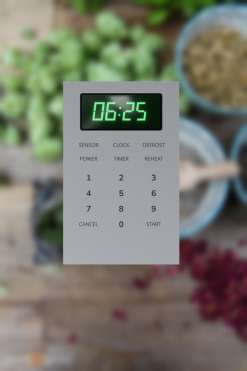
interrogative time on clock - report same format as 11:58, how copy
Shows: 6:25
